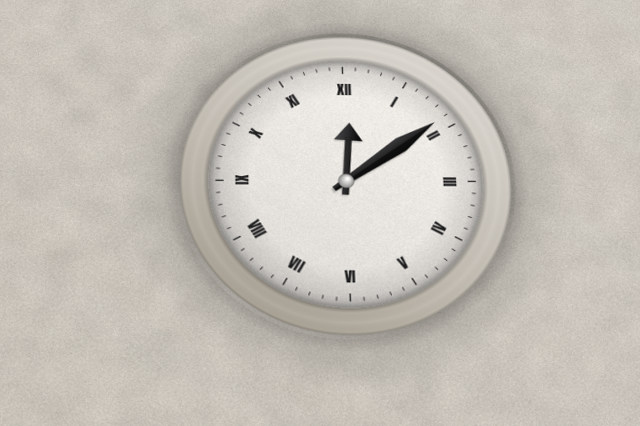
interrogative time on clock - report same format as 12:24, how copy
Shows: 12:09
